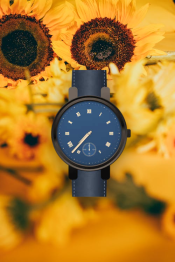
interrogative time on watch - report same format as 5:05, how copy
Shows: 7:37
